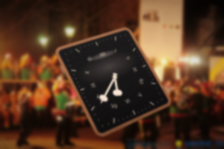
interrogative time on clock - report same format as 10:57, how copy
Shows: 6:39
